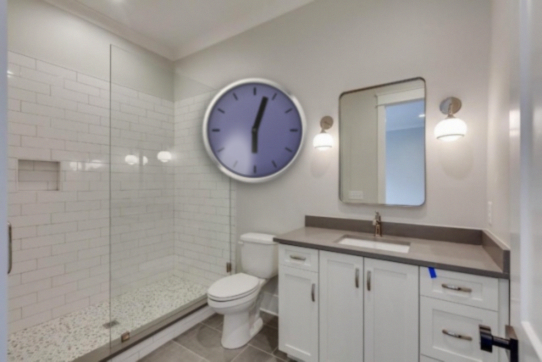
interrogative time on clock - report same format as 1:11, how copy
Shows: 6:03
